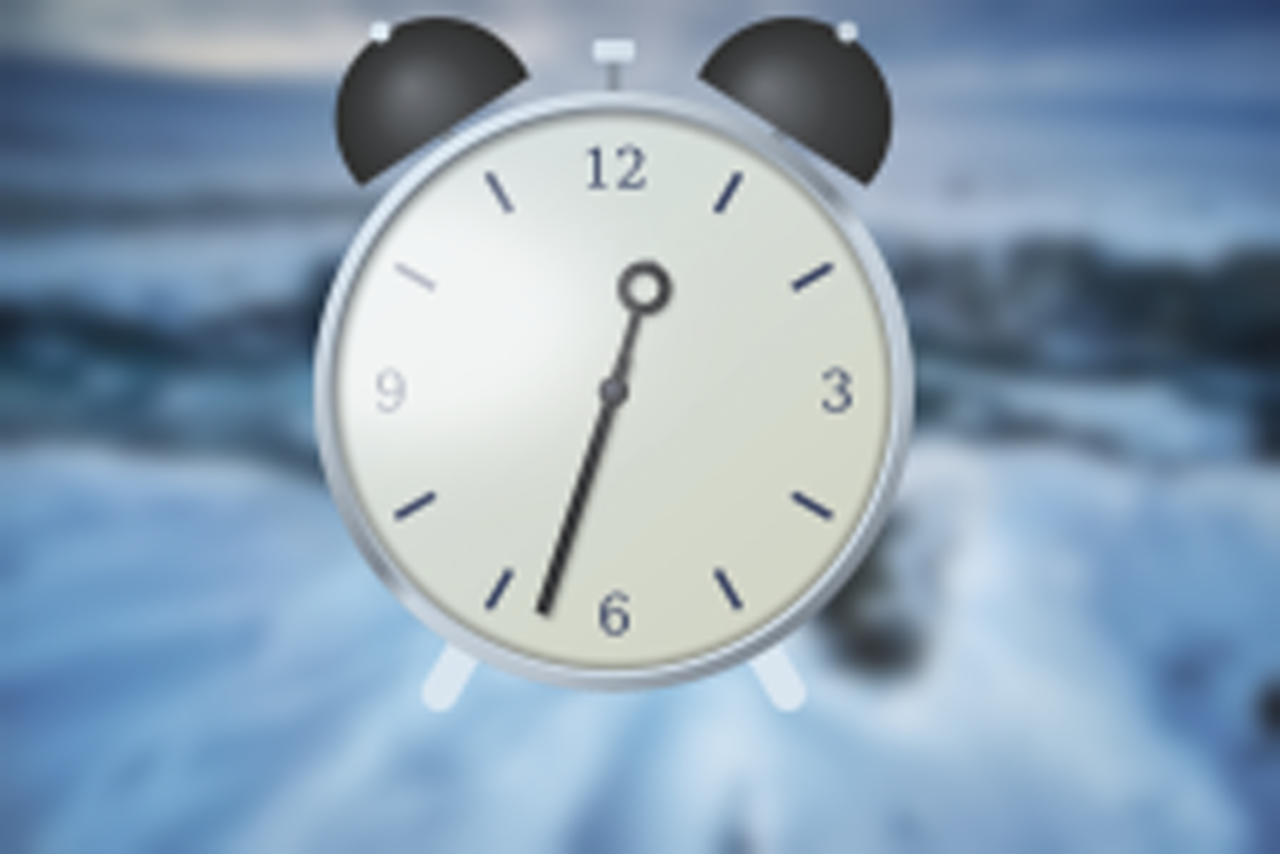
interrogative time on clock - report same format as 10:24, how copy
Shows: 12:33
